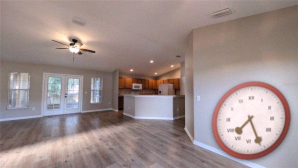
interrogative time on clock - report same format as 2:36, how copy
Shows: 7:26
